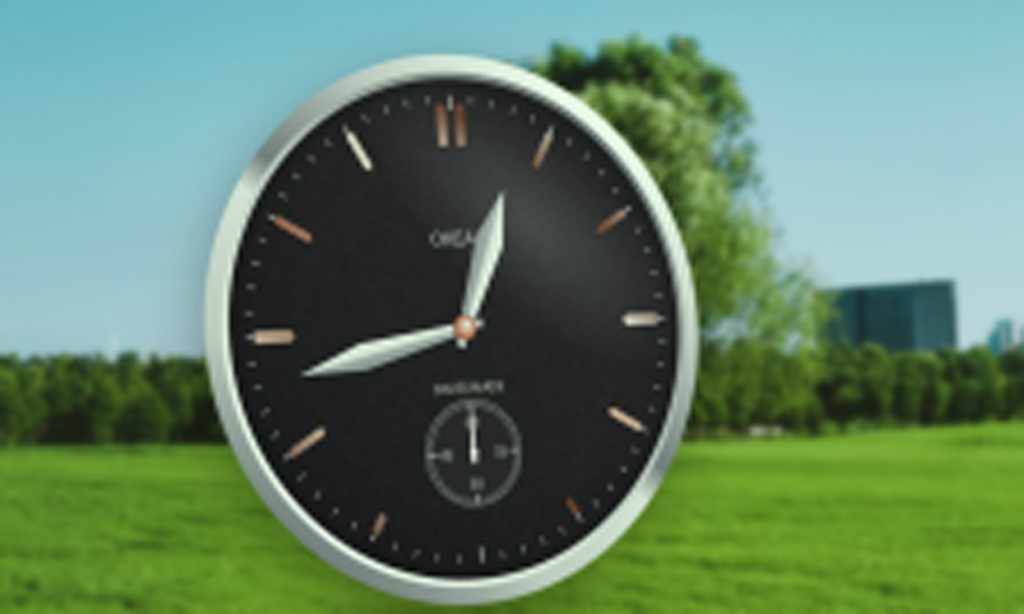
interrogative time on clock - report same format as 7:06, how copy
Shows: 12:43
